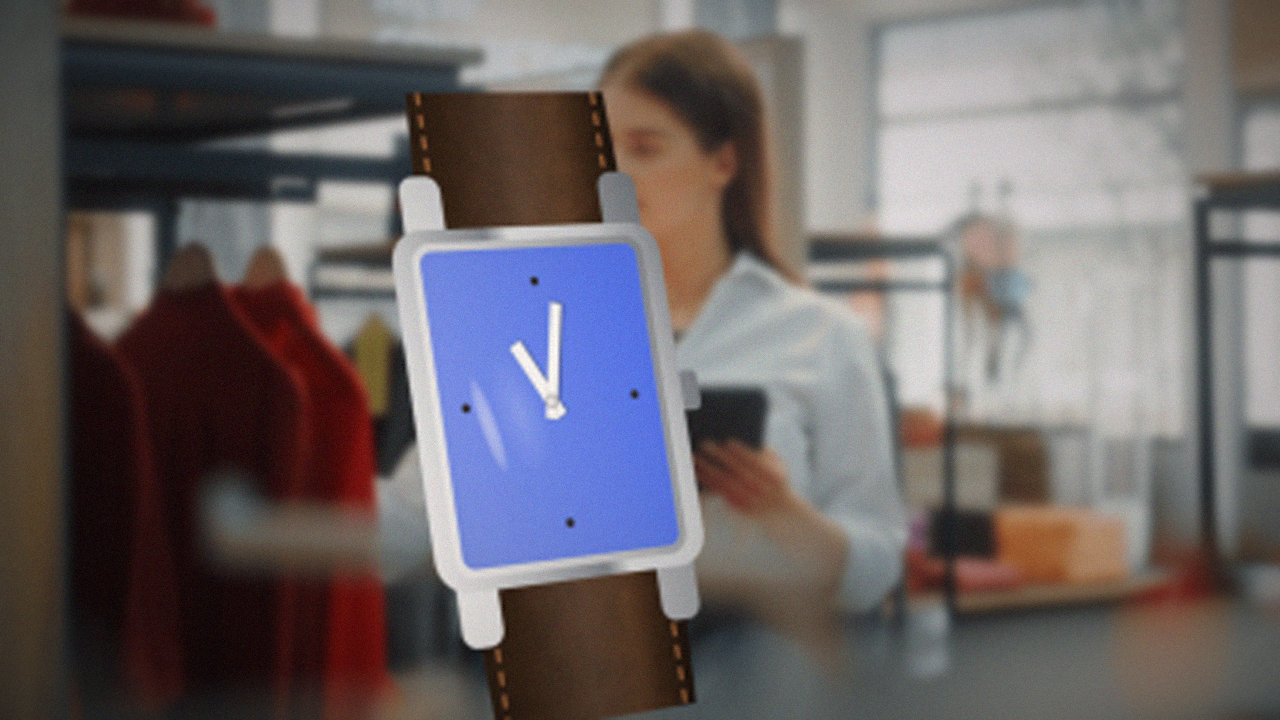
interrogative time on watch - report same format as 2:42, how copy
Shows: 11:02
